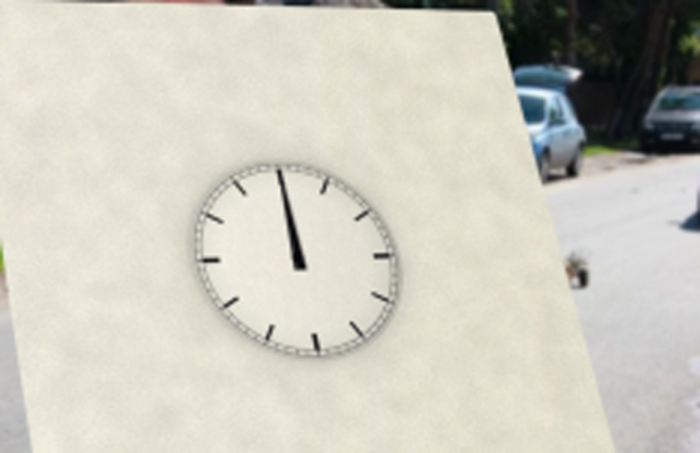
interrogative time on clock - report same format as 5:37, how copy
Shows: 12:00
